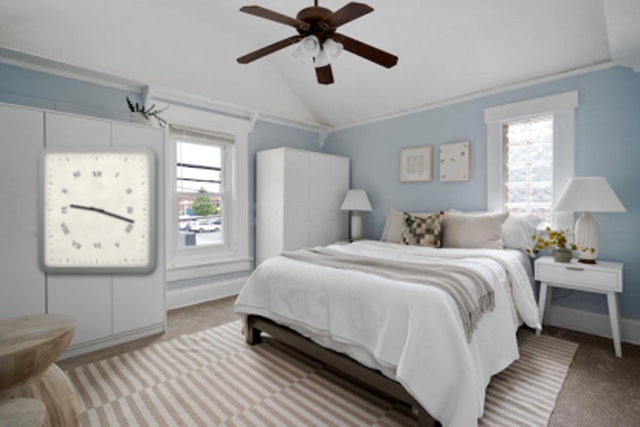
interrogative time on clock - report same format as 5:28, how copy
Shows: 9:18
